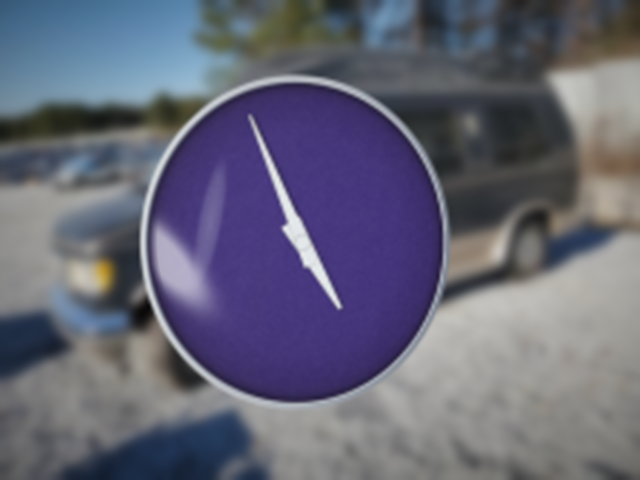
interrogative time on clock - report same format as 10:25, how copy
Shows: 4:56
